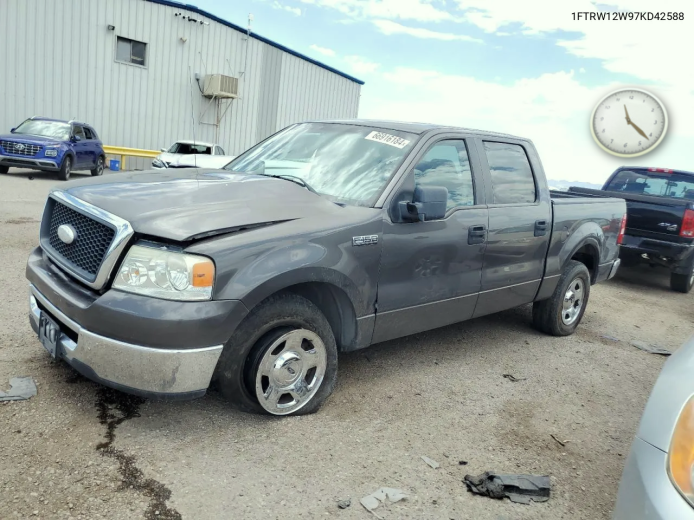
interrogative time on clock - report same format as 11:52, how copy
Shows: 11:22
